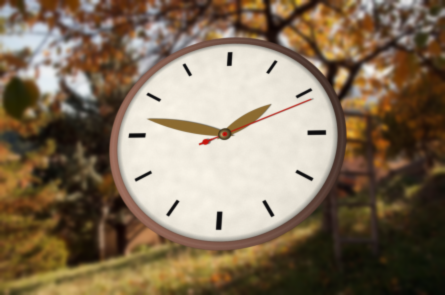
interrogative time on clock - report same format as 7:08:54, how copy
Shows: 1:47:11
